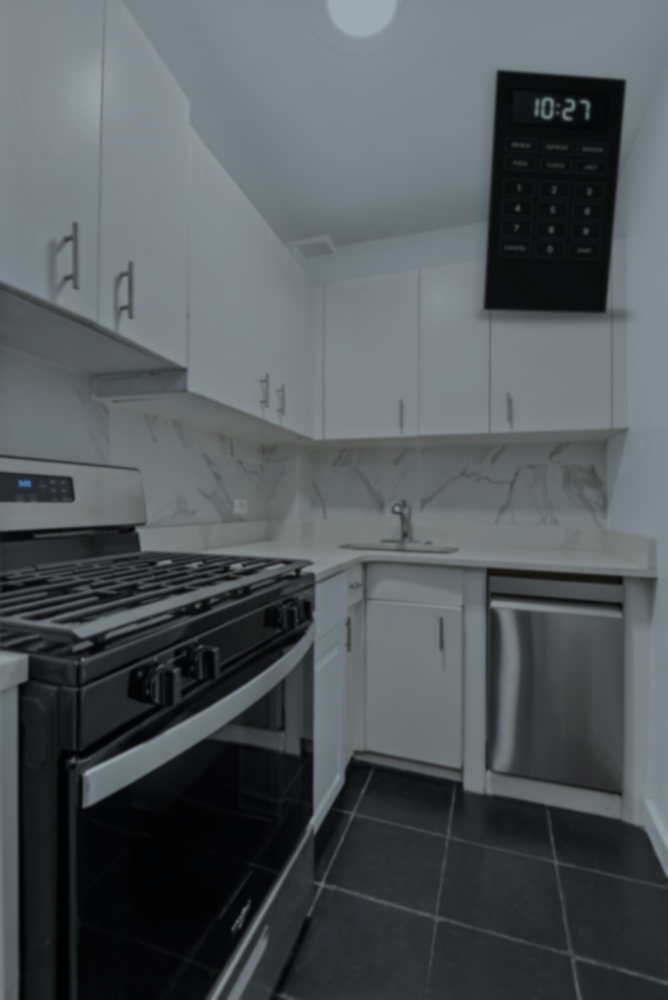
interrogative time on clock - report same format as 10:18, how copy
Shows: 10:27
